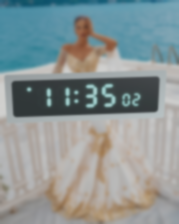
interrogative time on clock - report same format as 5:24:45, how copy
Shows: 11:35:02
